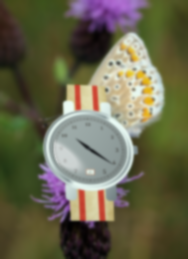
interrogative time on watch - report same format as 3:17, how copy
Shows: 10:21
